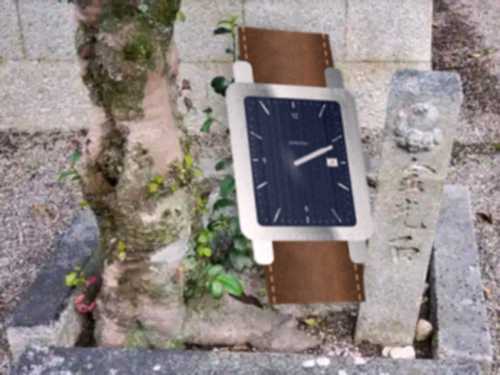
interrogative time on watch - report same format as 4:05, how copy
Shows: 2:11
